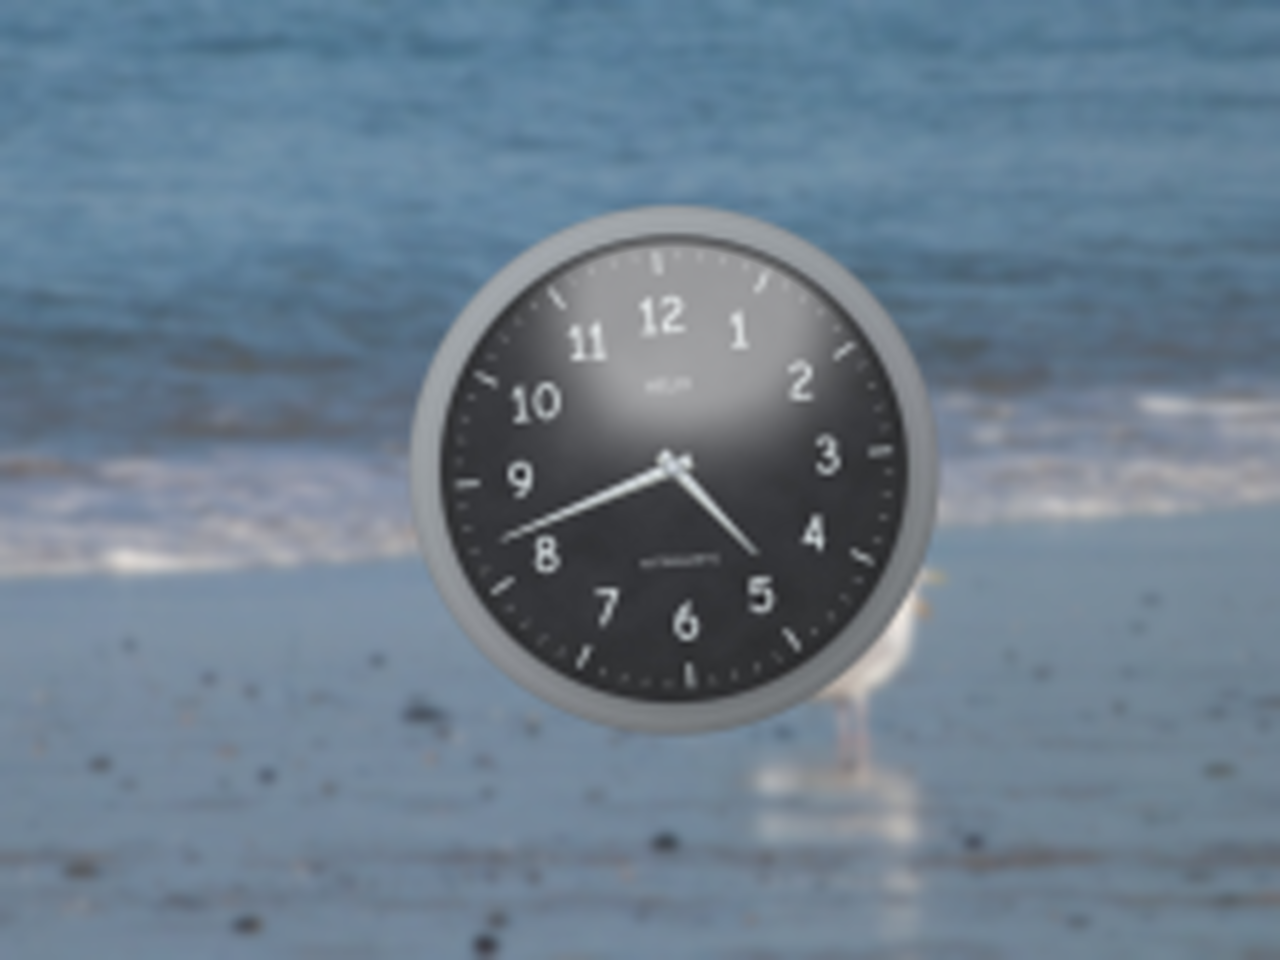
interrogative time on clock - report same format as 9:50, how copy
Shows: 4:42
